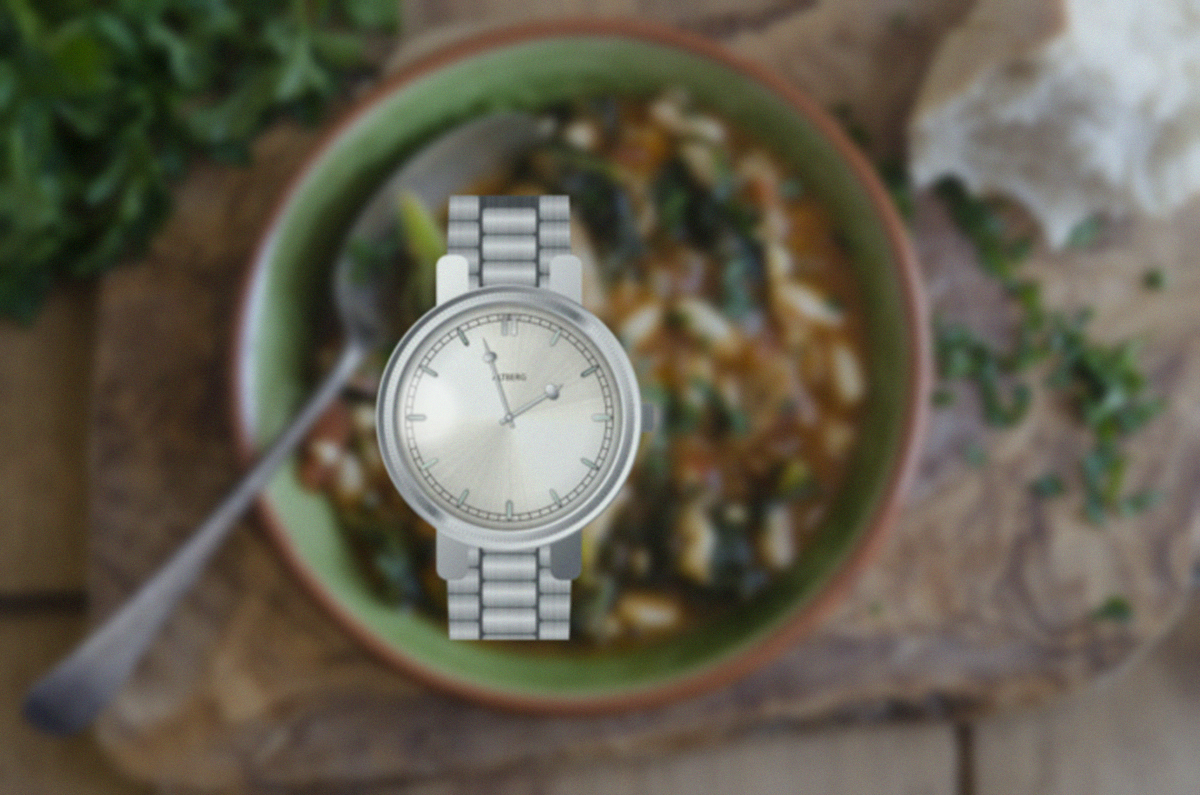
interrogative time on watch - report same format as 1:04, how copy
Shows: 1:57
